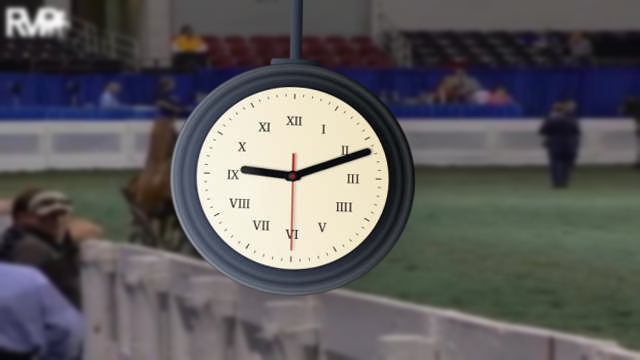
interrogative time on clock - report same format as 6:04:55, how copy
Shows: 9:11:30
